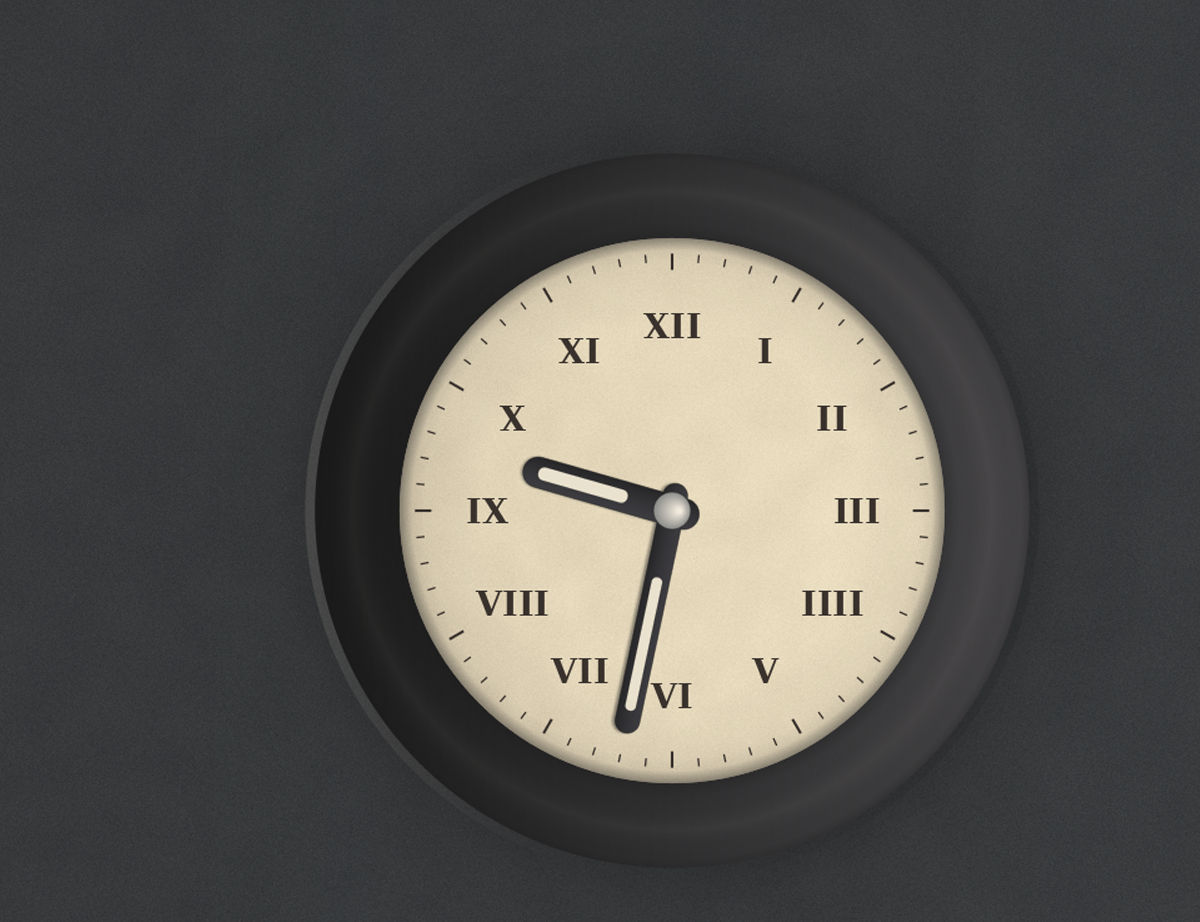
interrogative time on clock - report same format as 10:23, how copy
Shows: 9:32
